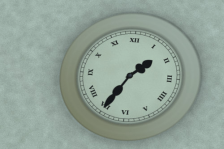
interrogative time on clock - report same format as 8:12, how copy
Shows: 1:35
